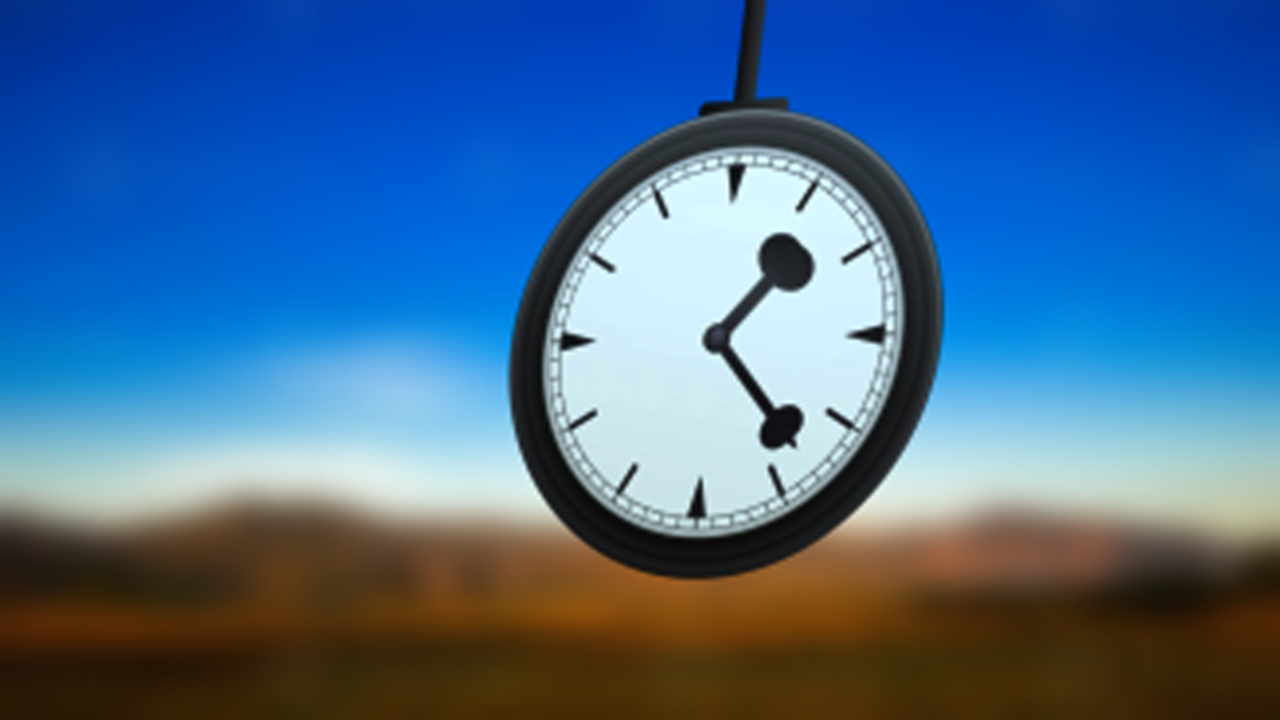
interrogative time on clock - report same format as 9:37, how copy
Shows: 1:23
